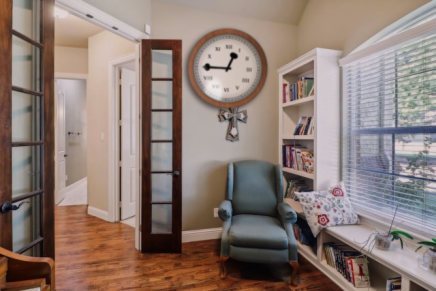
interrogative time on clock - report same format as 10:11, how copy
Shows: 12:45
